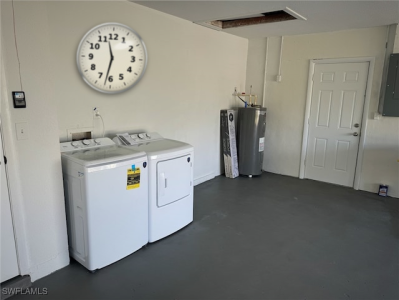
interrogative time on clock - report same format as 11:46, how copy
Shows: 11:32
